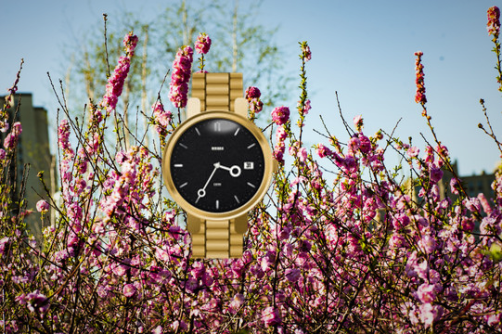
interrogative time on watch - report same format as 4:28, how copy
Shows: 3:35
